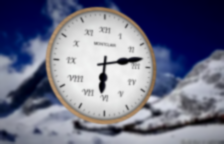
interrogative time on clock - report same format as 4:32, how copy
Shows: 6:13
